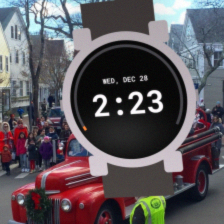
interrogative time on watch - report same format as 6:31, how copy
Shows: 2:23
